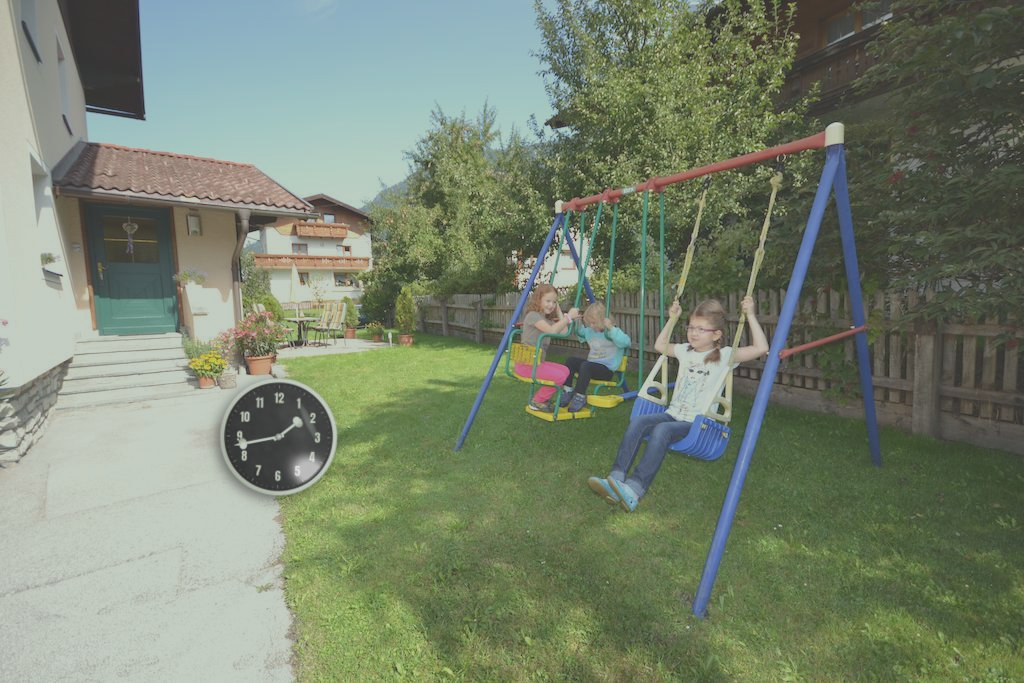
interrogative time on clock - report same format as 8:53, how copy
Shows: 1:43
